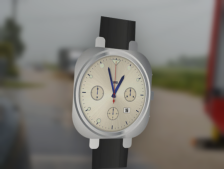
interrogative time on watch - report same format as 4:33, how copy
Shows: 12:57
